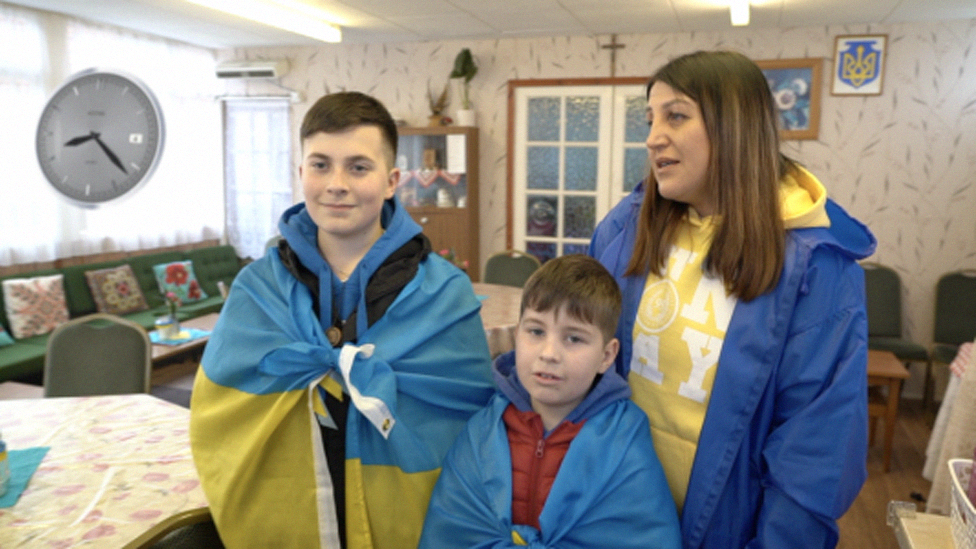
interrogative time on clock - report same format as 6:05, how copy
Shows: 8:22
